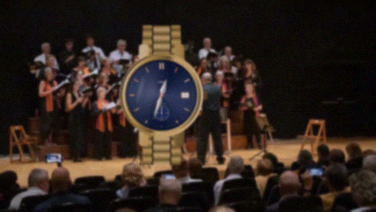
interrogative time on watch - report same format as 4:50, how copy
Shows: 12:33
